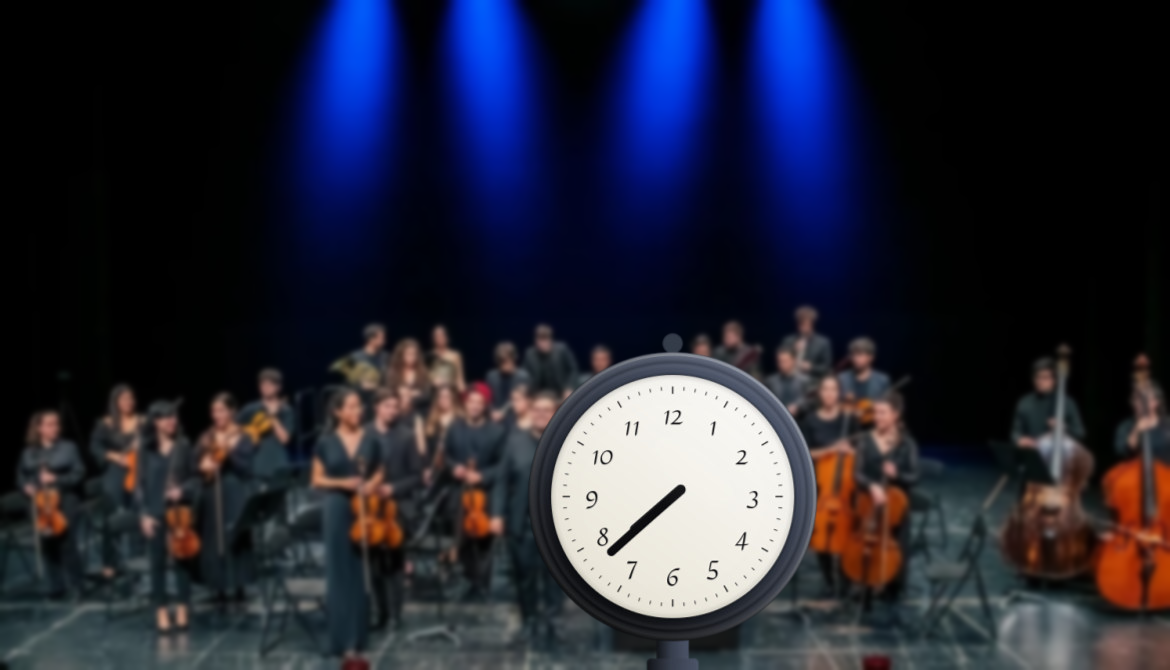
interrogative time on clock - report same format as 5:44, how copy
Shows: 7:38
